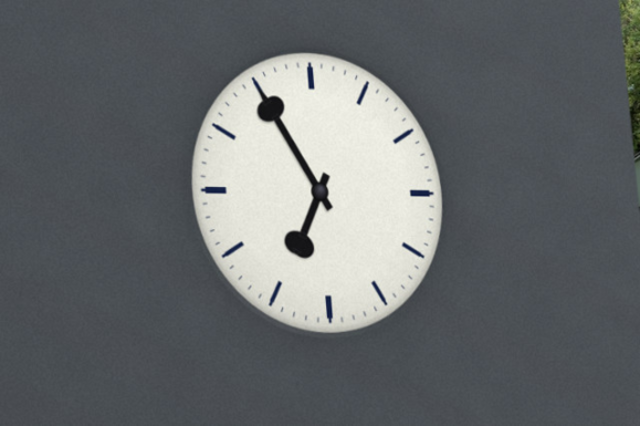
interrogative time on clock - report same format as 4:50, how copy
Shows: 6:55
